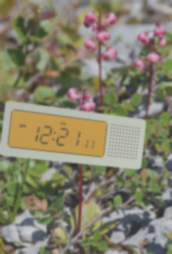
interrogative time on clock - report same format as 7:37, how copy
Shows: 12:21
